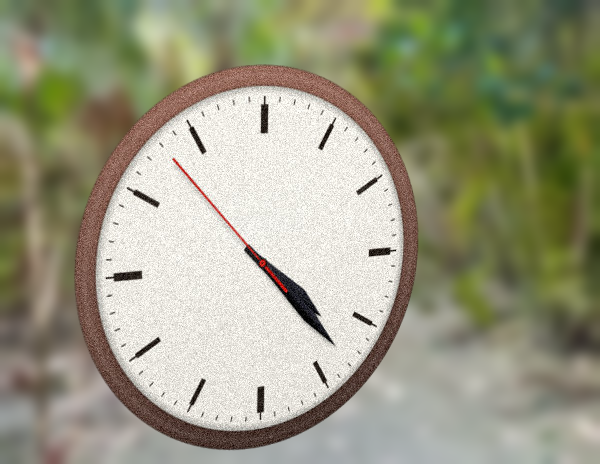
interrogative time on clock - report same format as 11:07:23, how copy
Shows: 4:22:53
